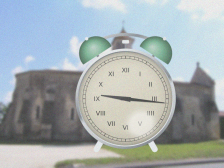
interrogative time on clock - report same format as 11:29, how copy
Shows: 9:16
